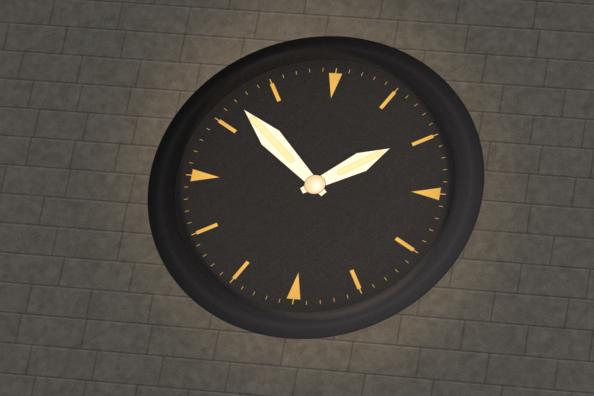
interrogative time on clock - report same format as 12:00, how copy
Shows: 1:52
